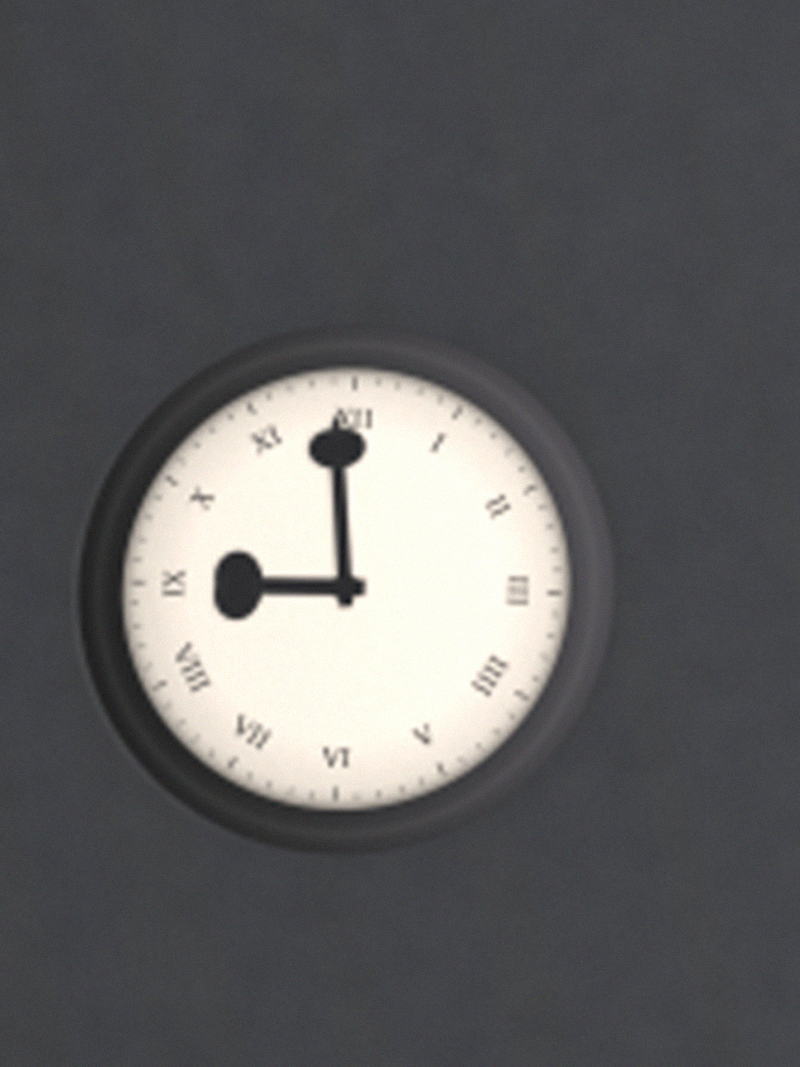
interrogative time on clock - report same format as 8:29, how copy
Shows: 8:59
